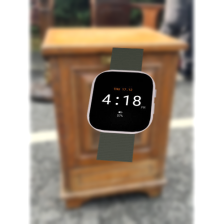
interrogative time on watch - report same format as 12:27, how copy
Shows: 4:18
